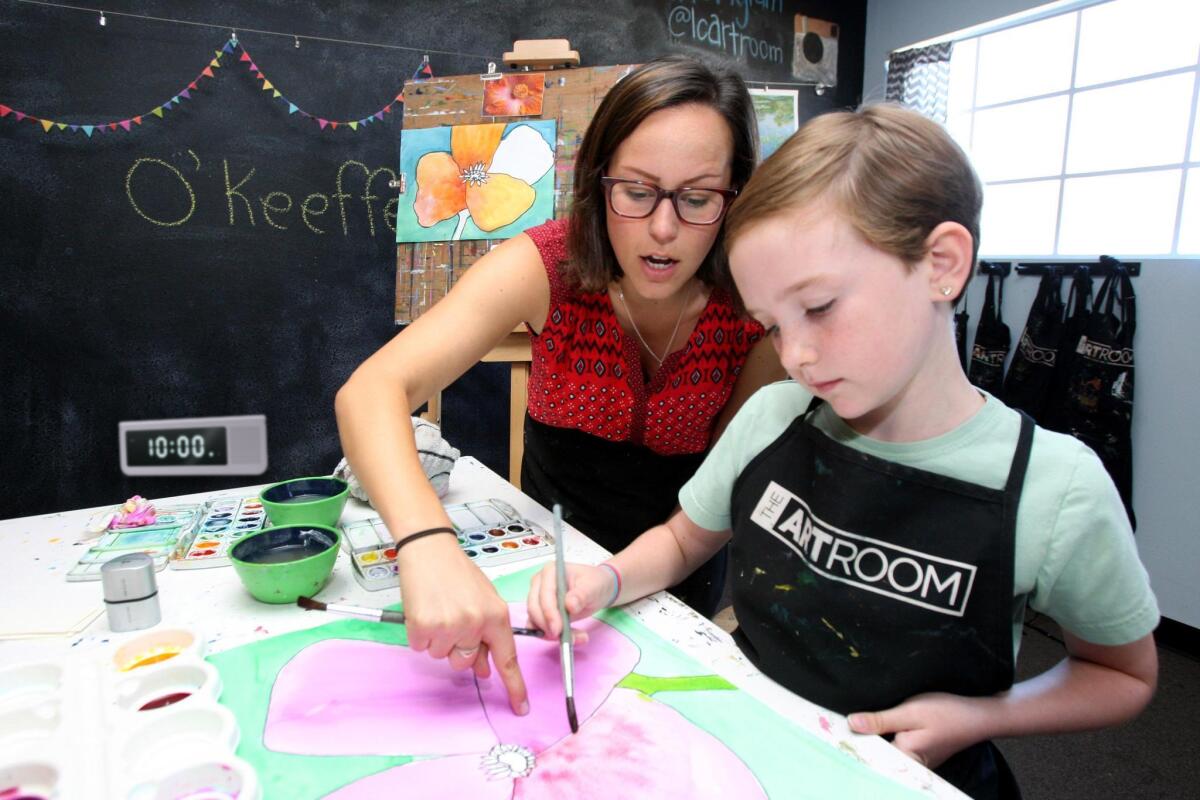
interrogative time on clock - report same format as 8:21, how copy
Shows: 10:00
